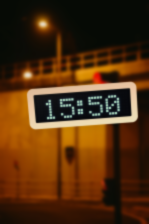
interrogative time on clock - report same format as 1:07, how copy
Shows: 15:50
